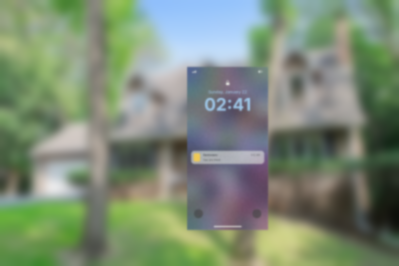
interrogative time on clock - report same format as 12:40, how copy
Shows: 2:41
